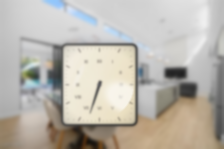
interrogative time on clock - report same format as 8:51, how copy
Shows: 6:33
